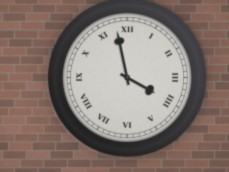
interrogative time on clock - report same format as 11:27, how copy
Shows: 3:58
